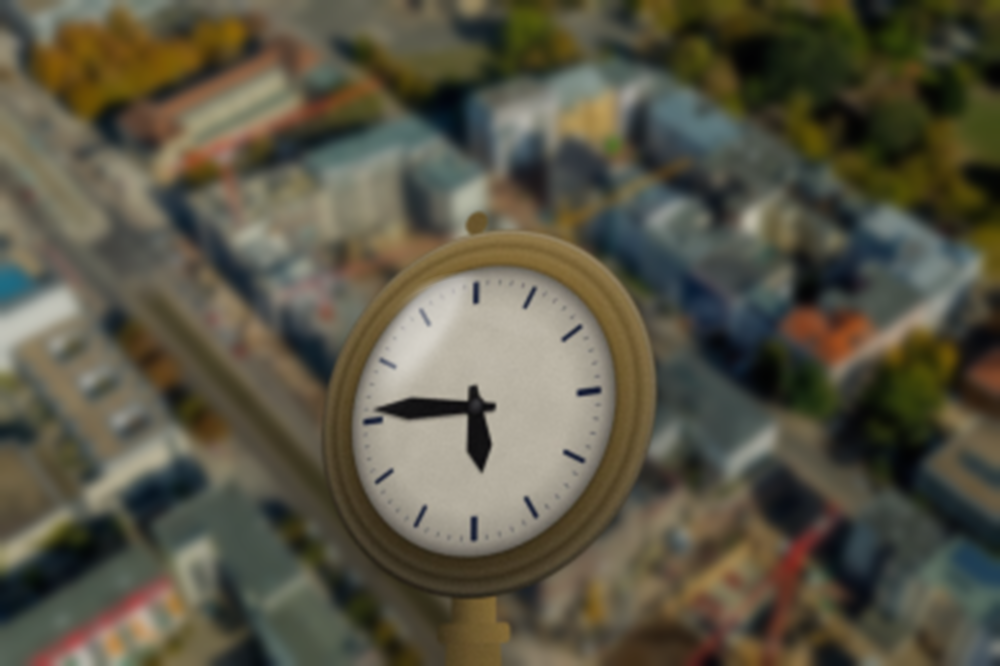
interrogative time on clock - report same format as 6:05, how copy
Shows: 5:46
